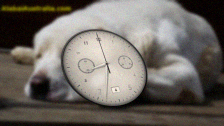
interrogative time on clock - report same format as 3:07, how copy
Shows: 8:33
